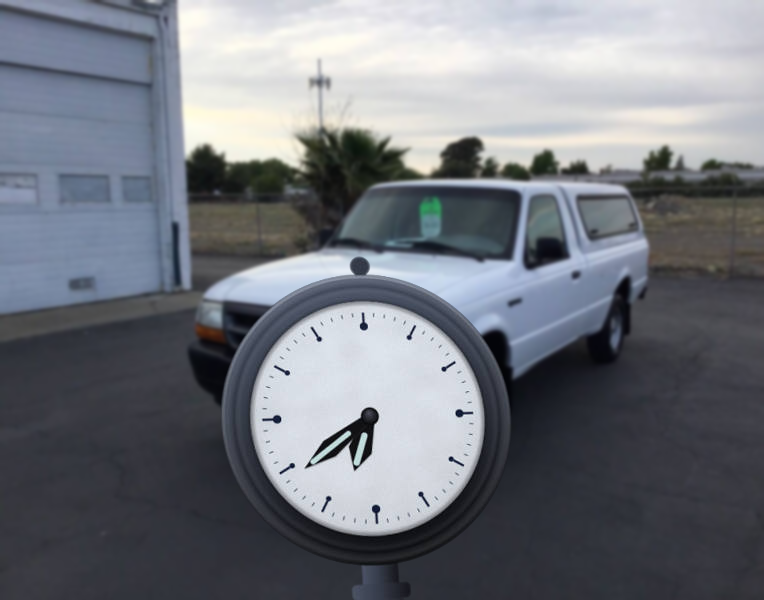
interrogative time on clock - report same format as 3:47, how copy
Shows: 6:39
